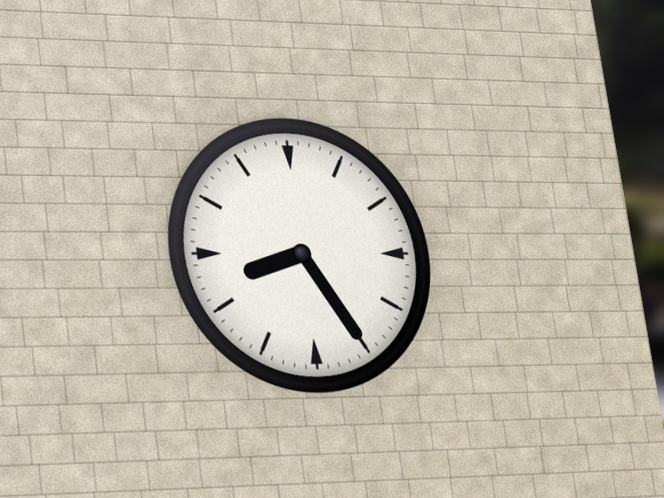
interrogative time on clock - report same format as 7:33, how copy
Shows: 8:25
